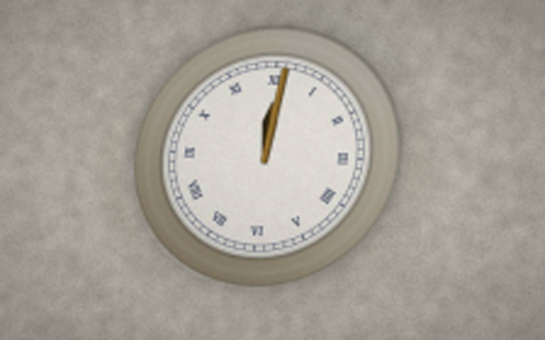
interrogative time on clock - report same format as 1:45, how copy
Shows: 12:01
